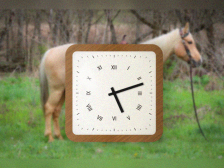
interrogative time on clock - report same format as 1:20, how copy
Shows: 5:12
